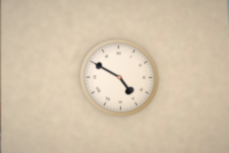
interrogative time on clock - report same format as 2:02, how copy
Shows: 4:50
